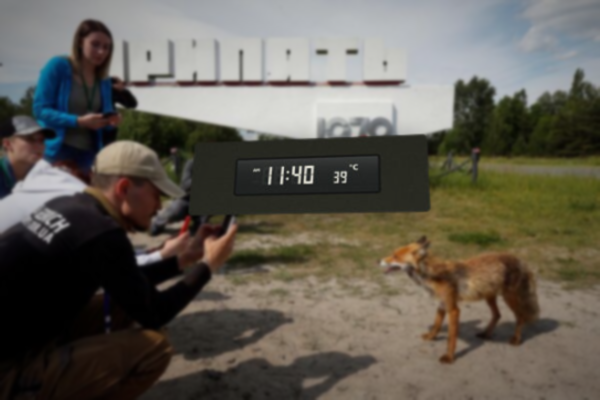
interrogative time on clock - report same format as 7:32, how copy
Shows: 11:40
